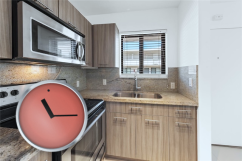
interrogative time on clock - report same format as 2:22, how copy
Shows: 11:16
